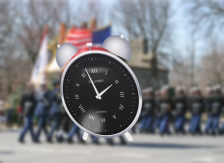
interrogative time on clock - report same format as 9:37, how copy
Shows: 1:57
